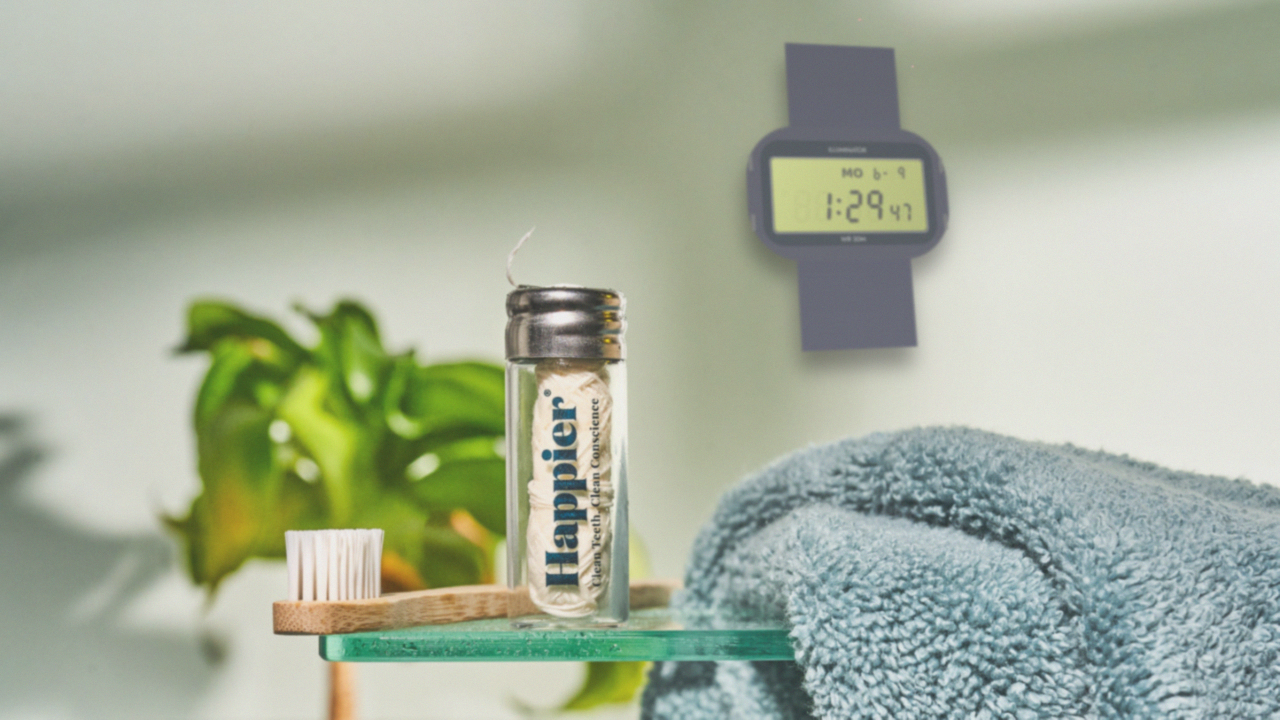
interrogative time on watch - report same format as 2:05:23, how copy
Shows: 1:29:47
